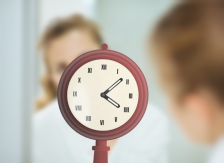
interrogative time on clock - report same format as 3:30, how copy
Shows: 4:08
